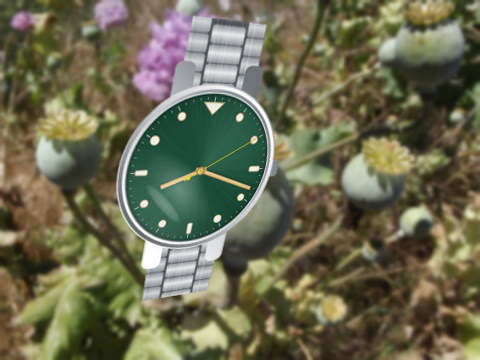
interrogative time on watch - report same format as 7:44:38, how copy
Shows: 8:18:10
